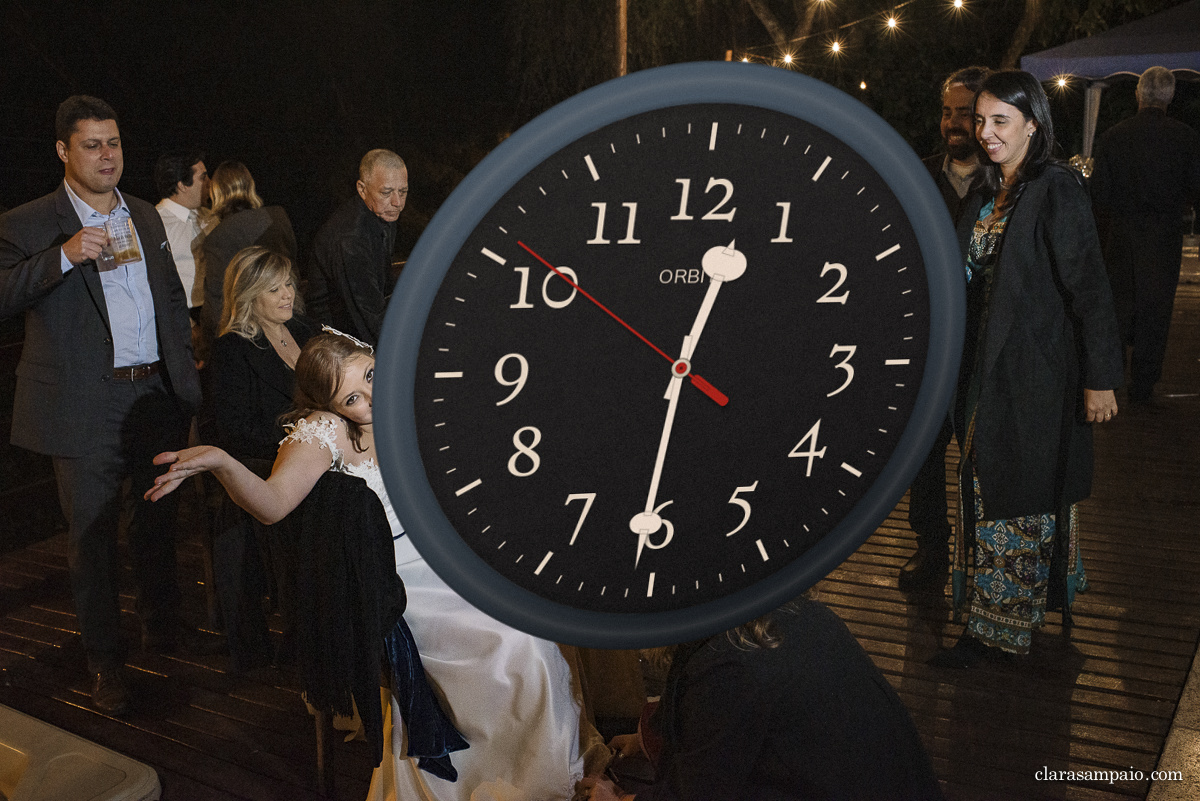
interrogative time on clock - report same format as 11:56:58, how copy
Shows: 12:30:51
